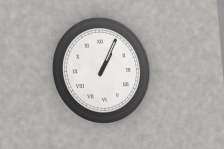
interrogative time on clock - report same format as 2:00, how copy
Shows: 1:05
